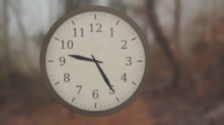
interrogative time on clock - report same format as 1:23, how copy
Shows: 9:25
